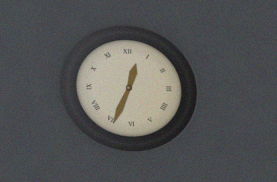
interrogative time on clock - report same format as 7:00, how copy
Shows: 12:34
